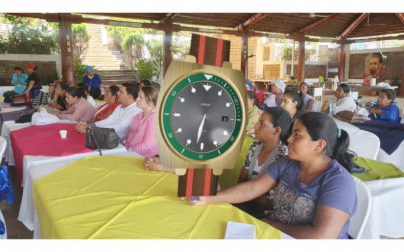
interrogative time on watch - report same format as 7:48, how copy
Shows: 6:32
